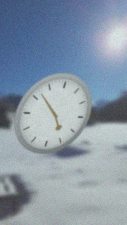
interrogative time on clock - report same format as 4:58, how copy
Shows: 4:52
